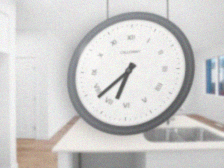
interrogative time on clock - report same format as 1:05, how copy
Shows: 6:38
